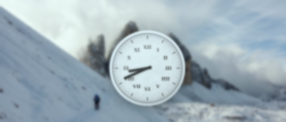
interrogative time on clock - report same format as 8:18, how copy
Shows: 8:41
